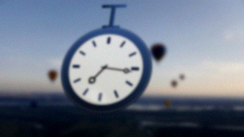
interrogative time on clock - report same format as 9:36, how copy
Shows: 7:16
